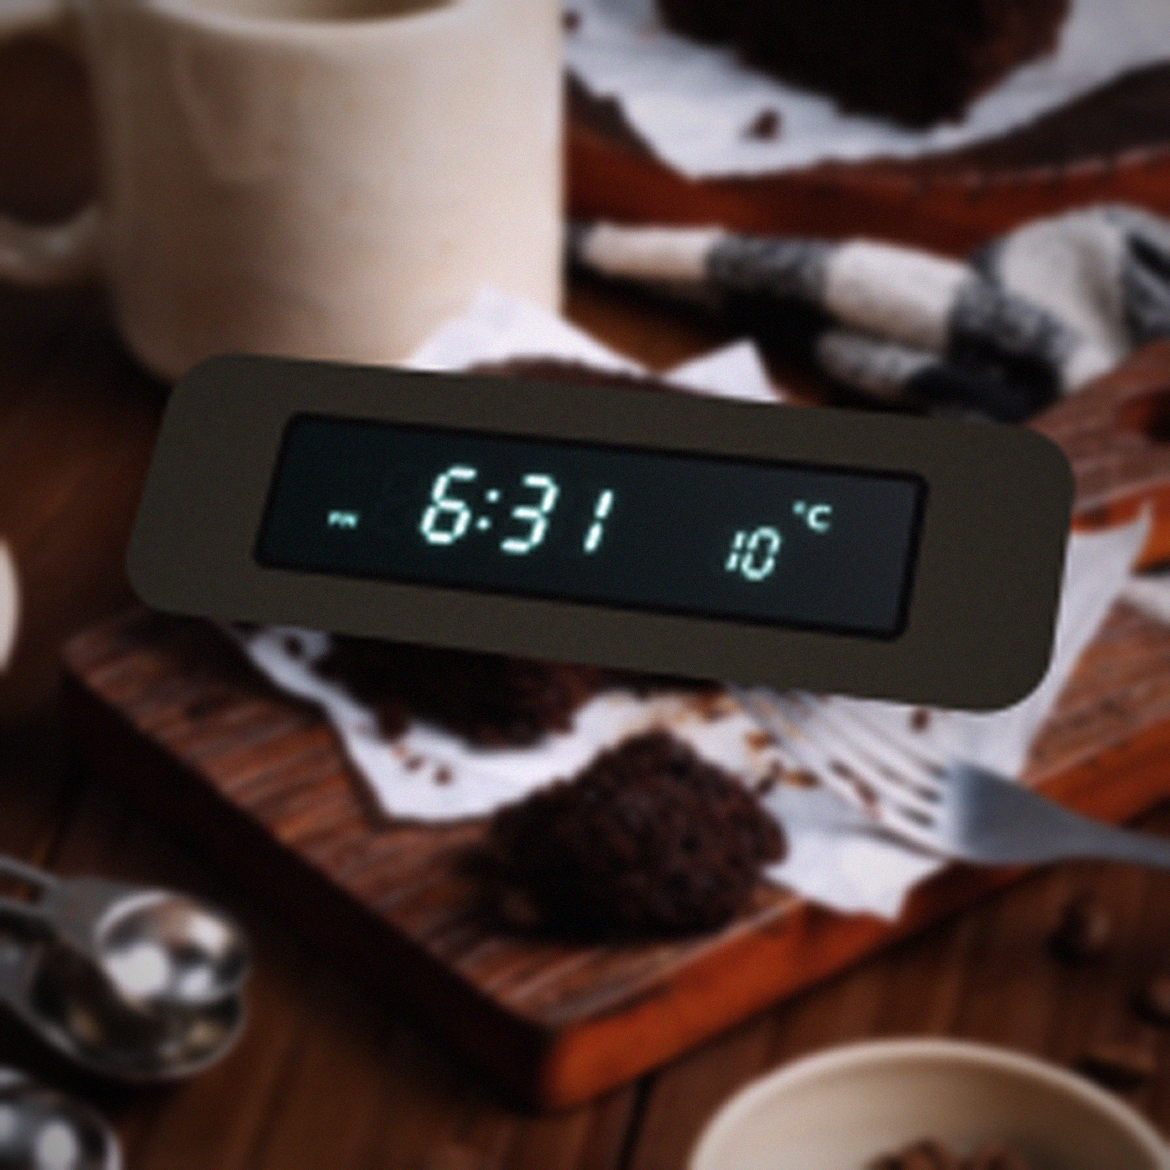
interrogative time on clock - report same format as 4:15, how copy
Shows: 6:31
